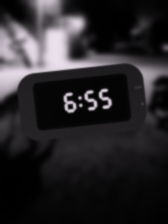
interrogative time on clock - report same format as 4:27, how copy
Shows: 6:55
